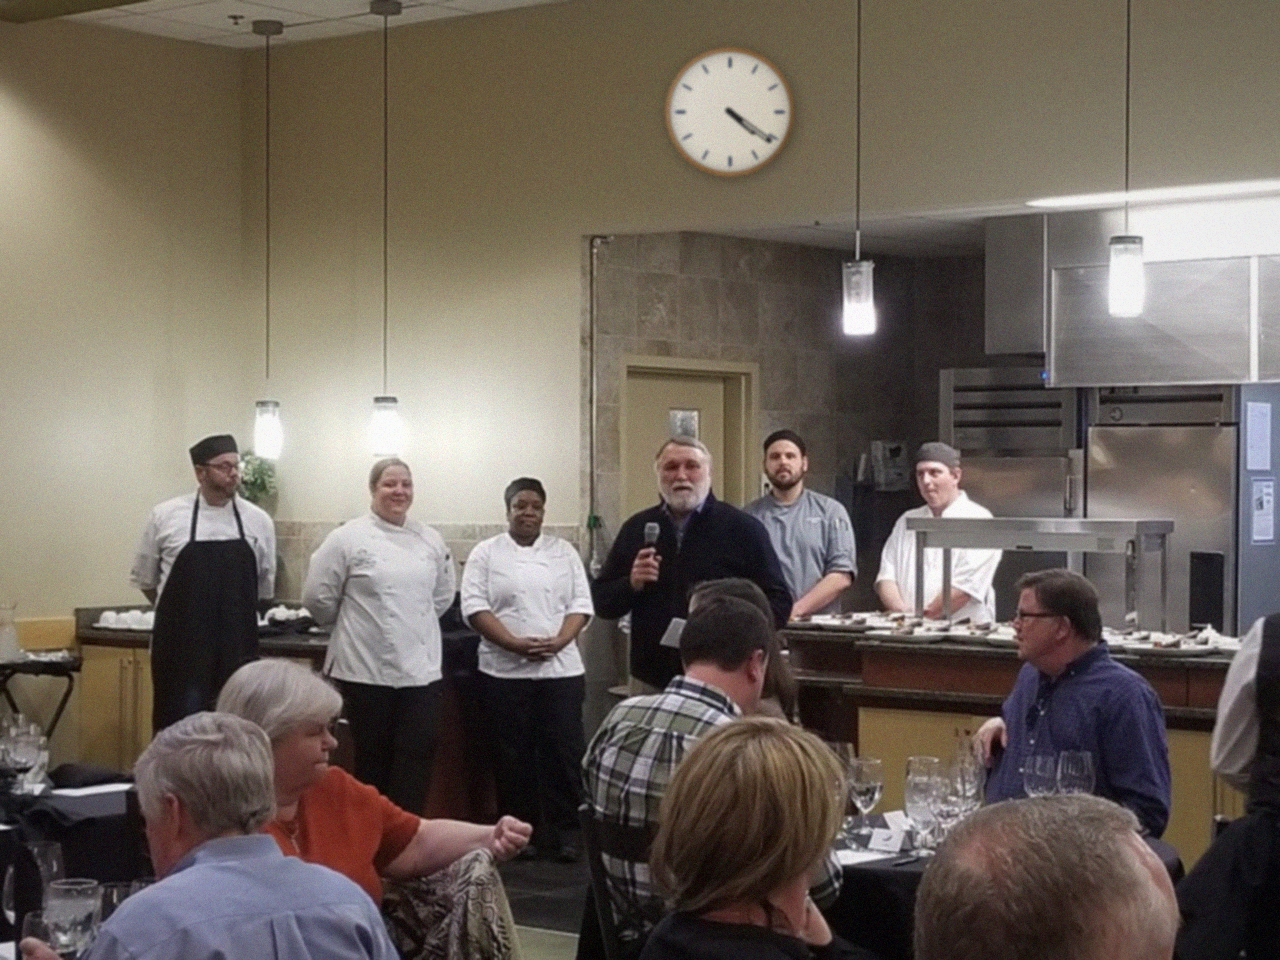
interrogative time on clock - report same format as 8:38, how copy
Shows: 4:21
